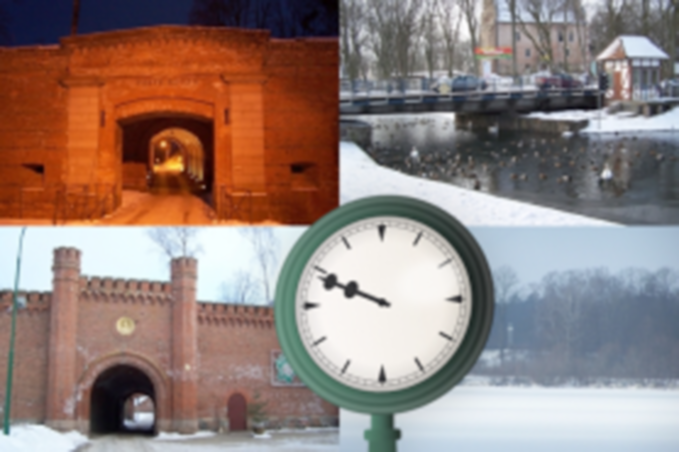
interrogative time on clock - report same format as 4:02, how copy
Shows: 9:49
